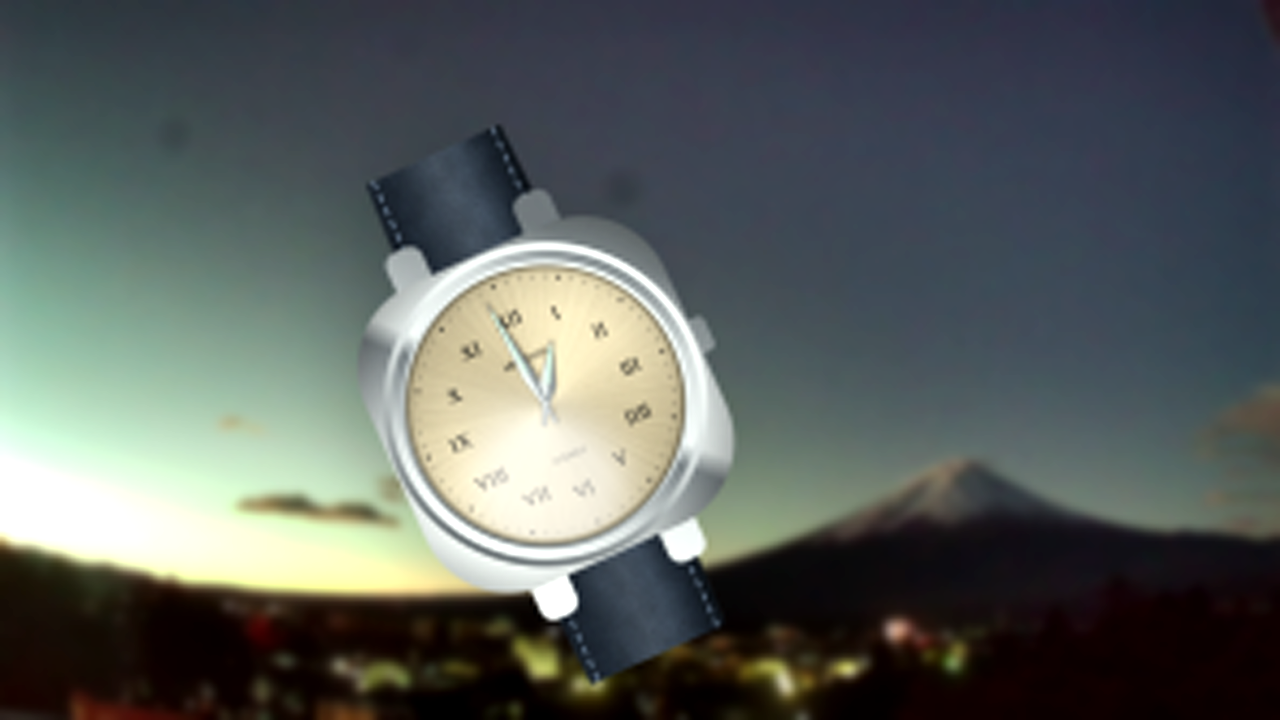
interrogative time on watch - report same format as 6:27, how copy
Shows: 12:59
